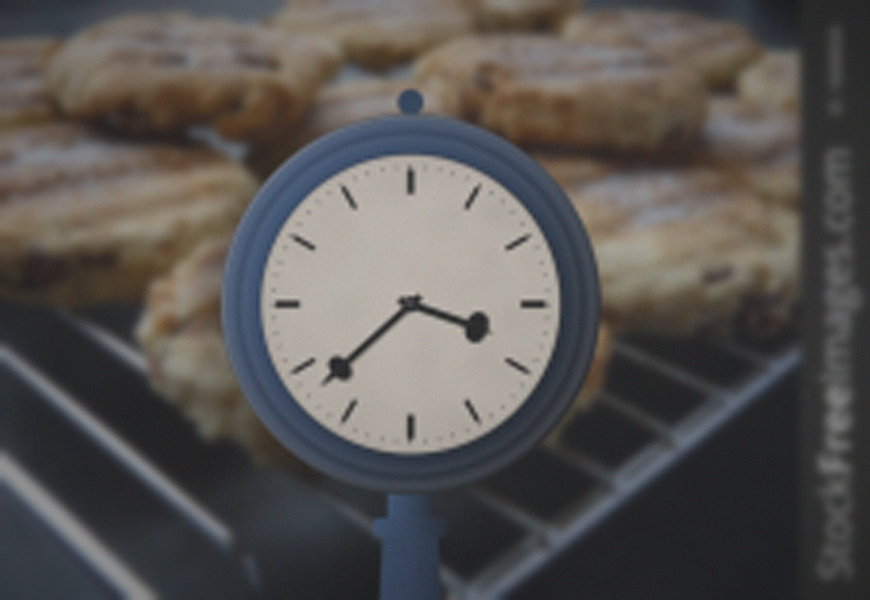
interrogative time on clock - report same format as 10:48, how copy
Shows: 3:38
